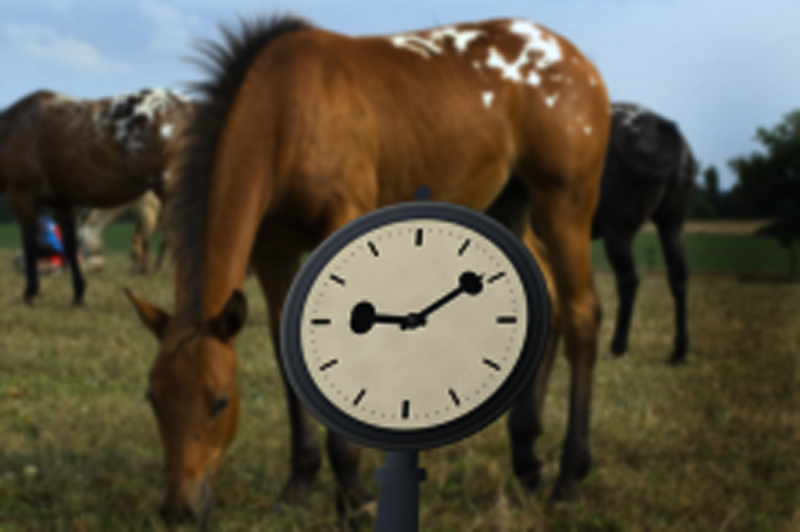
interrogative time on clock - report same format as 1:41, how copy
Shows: 9:09
